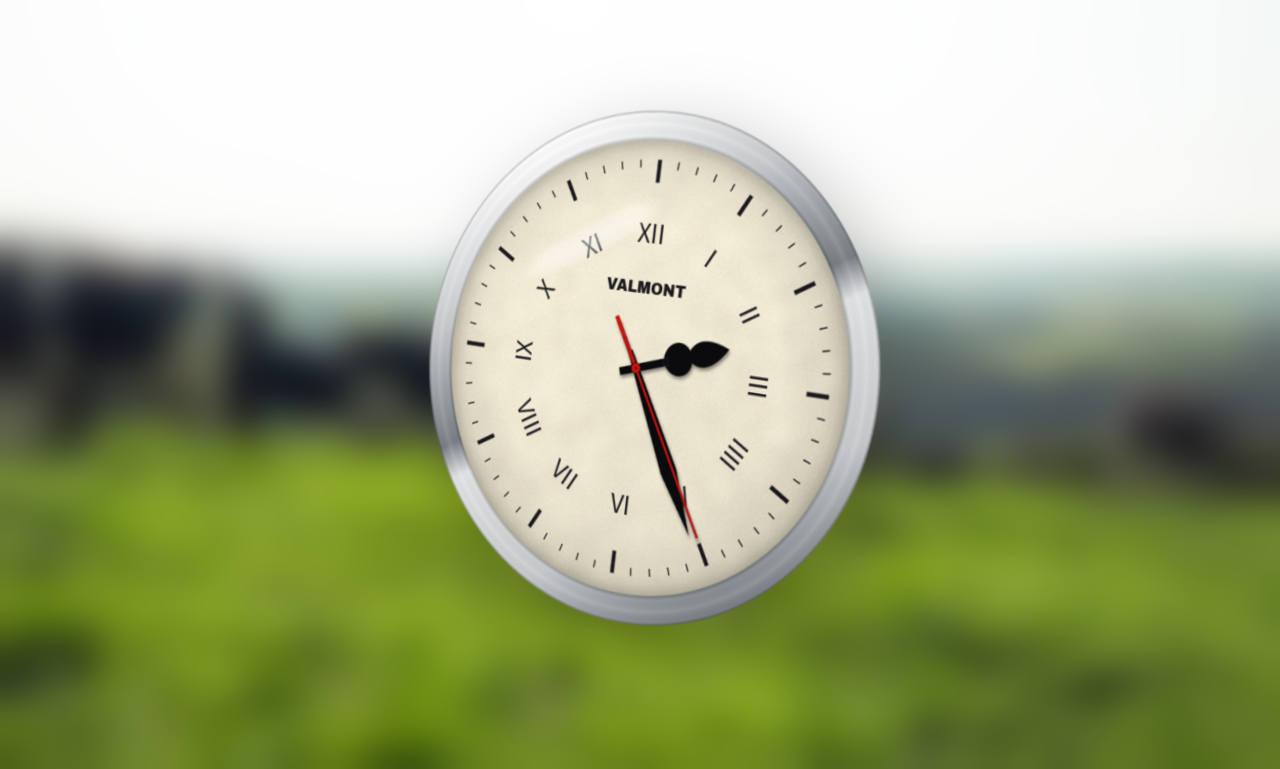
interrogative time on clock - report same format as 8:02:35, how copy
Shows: 2:25:25
